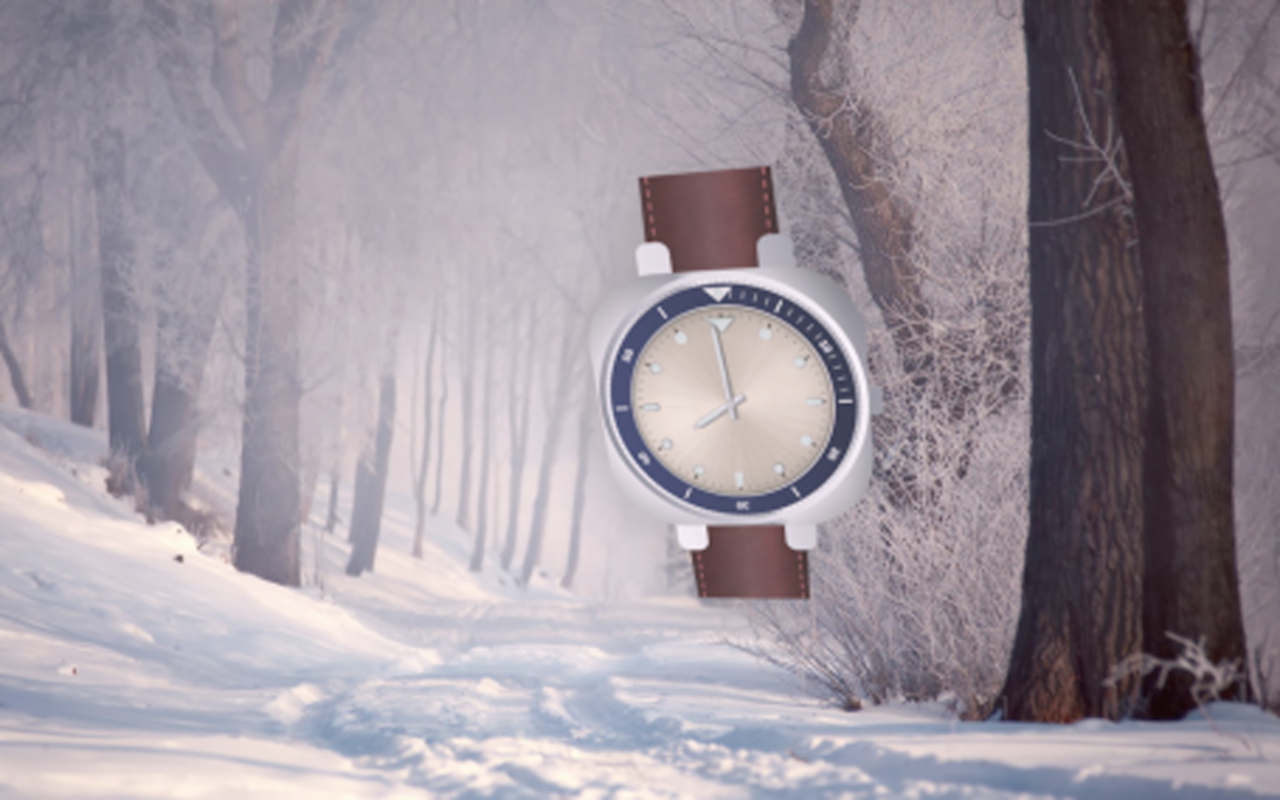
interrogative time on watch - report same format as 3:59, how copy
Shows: 7:59
